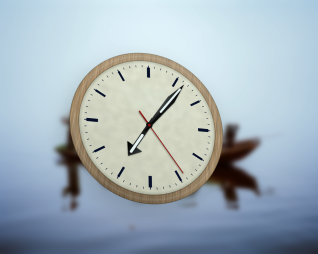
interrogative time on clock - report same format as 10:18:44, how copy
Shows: 7:06:24
